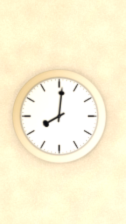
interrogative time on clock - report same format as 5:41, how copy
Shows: 8:01
